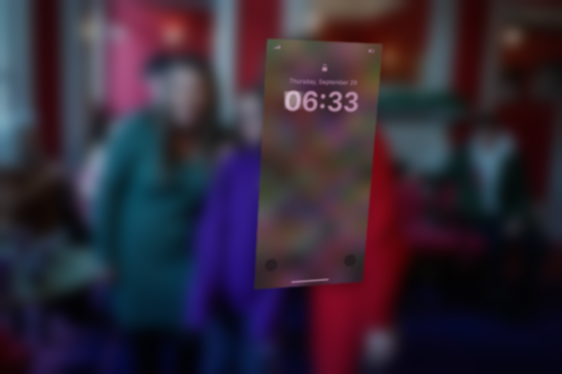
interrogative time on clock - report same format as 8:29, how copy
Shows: 6:33
